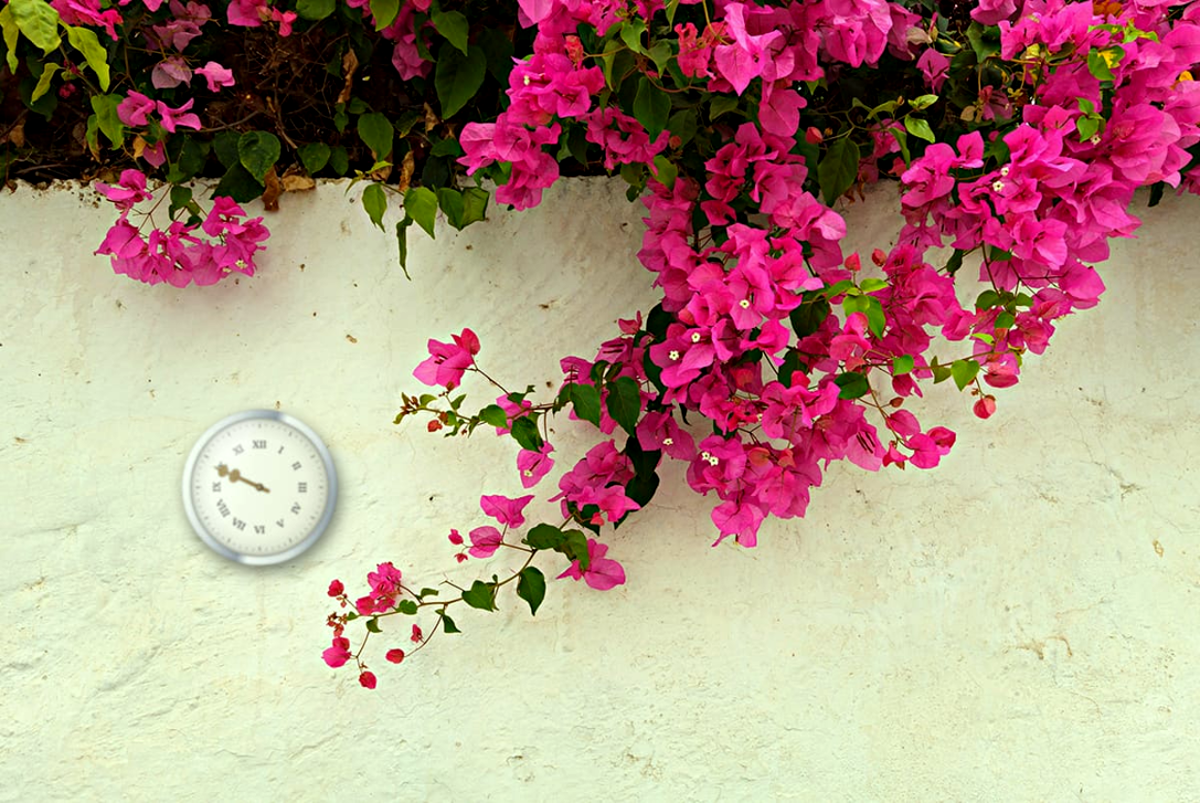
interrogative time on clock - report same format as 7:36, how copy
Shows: 9:49
